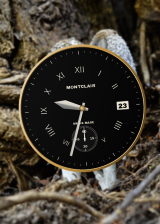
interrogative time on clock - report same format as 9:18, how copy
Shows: 9:33
